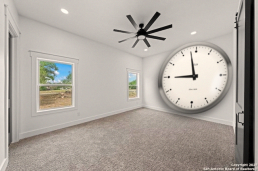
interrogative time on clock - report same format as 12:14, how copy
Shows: 8:58
